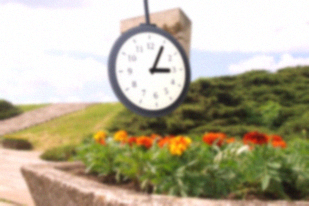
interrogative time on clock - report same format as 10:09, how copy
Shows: 3:05
